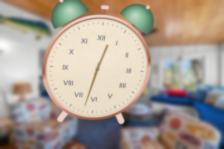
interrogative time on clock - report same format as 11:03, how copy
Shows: 12:32
